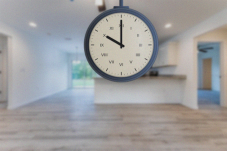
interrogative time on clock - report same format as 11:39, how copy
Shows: 10:00
